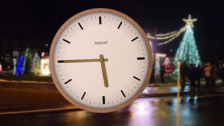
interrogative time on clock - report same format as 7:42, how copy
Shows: 5:45
